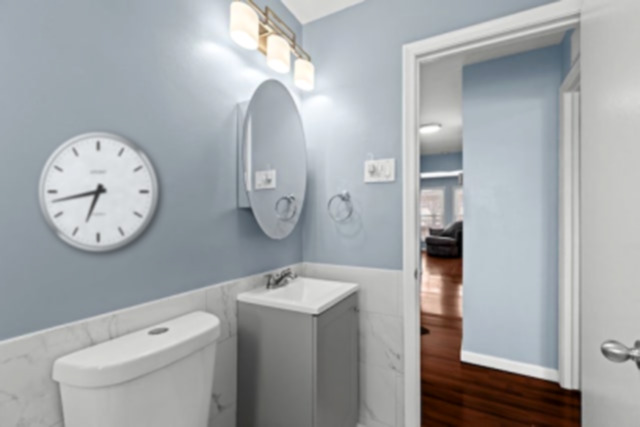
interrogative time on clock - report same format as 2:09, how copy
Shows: 6:43
